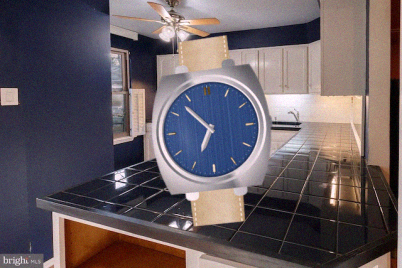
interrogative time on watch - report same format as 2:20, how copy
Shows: 6:53
